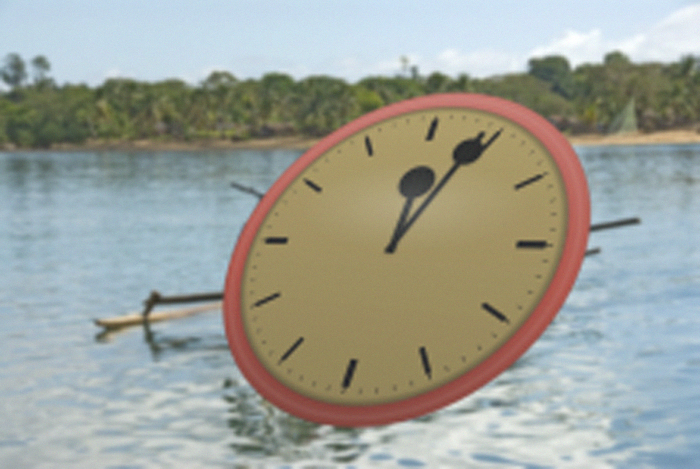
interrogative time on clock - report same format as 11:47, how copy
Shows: 12:04
